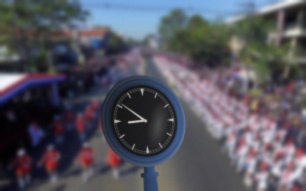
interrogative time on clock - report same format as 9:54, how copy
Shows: 8:51
